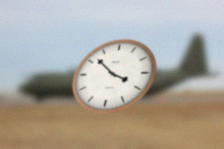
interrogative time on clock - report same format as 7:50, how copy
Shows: 3:52
